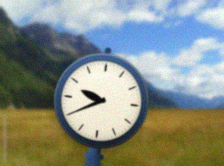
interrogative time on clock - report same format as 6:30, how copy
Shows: 9:40
